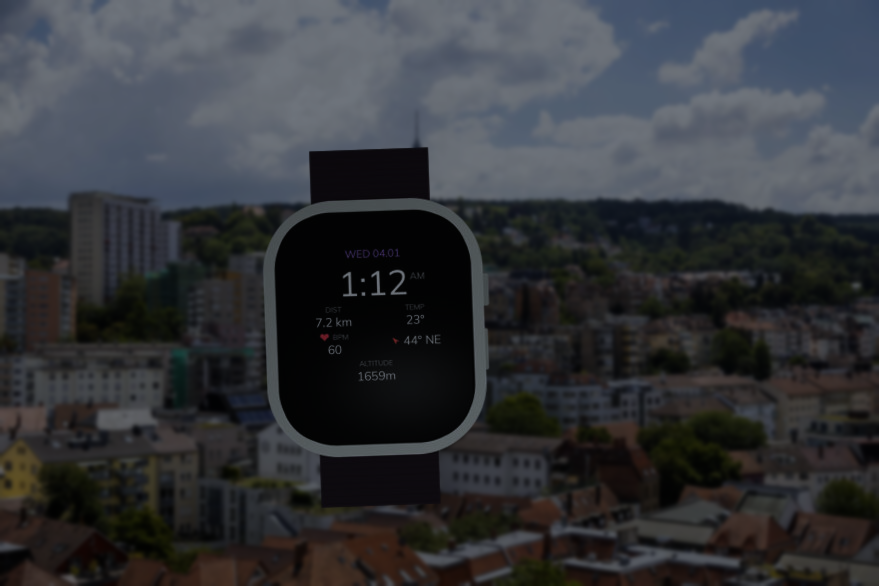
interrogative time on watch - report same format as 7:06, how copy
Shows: 1:12
